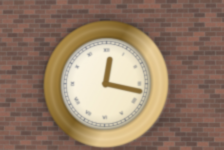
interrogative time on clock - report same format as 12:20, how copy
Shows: 12:17
